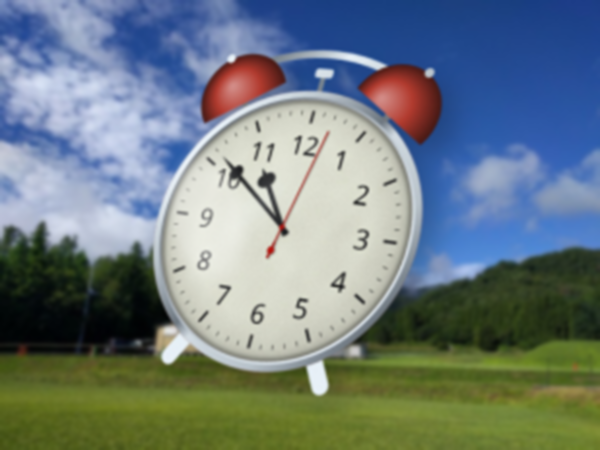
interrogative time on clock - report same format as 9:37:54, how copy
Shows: 10:51:02
